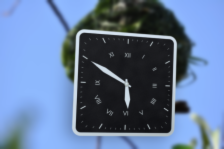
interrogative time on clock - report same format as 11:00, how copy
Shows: 5:50
